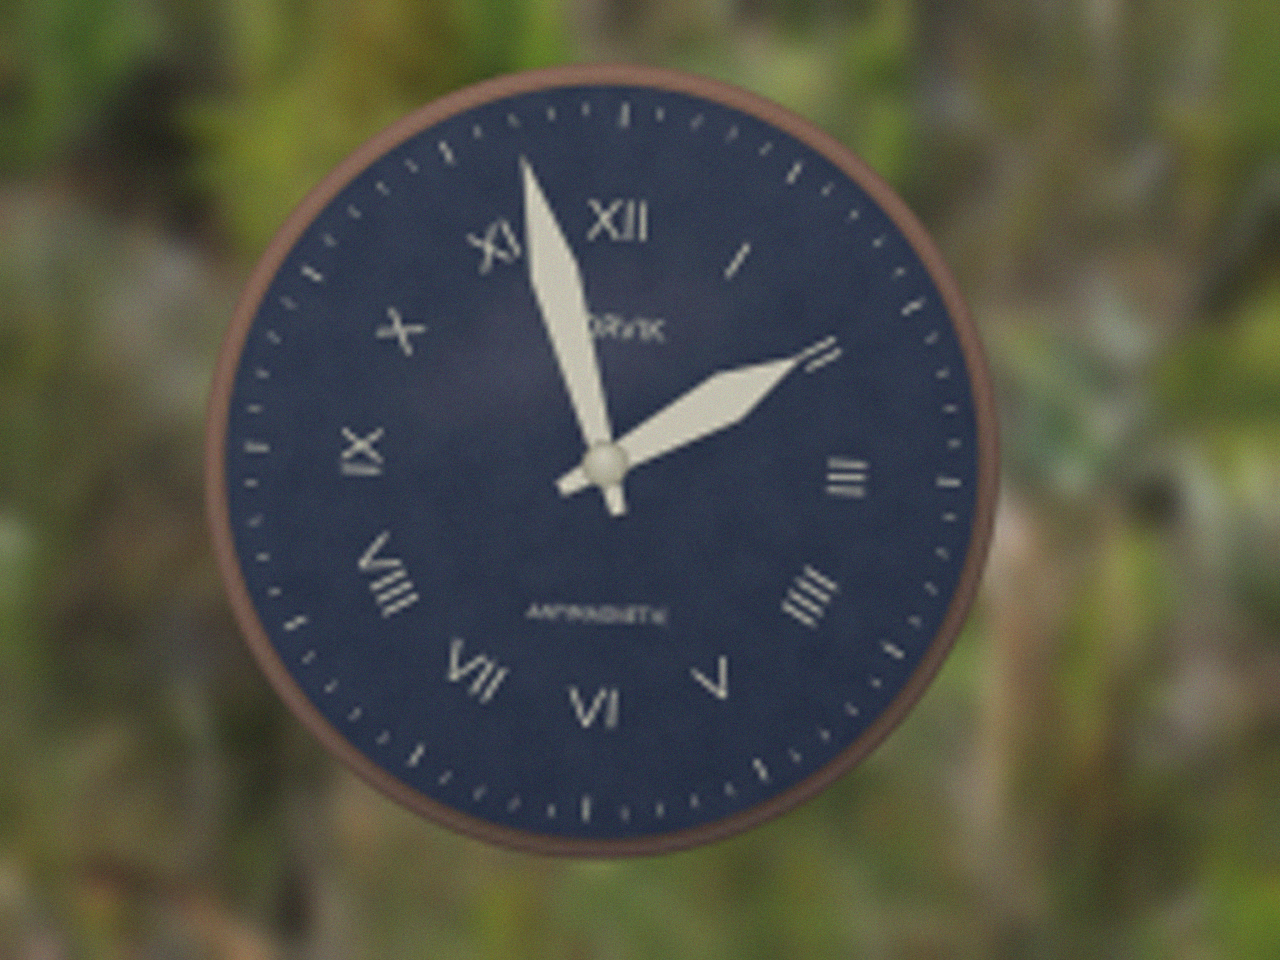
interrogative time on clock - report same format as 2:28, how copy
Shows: 1:57
